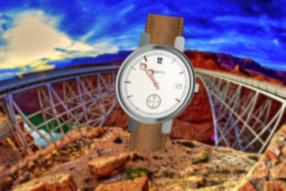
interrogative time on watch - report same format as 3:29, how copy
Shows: 10:53
